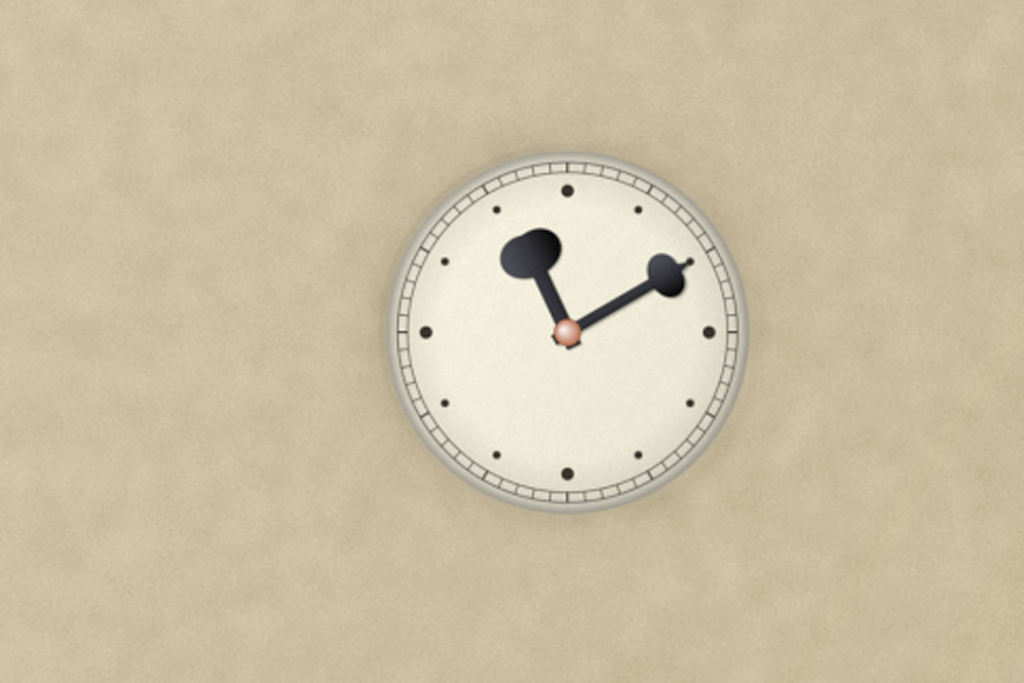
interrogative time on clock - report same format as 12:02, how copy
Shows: 11:10
